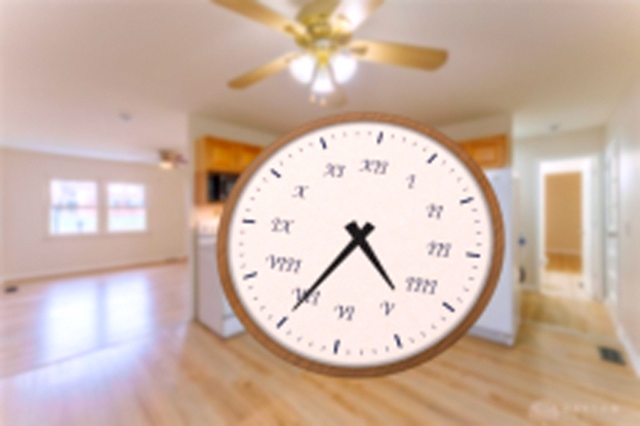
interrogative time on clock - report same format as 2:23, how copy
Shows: 4:35
